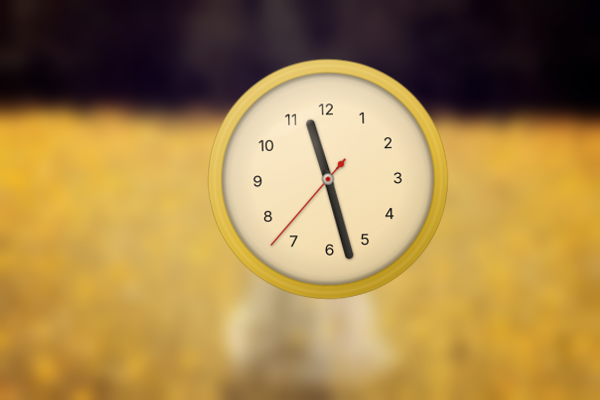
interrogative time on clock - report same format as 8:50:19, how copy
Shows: 11:27:37
